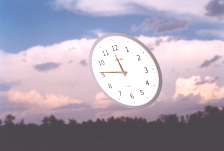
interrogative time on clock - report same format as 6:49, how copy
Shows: 11:46
